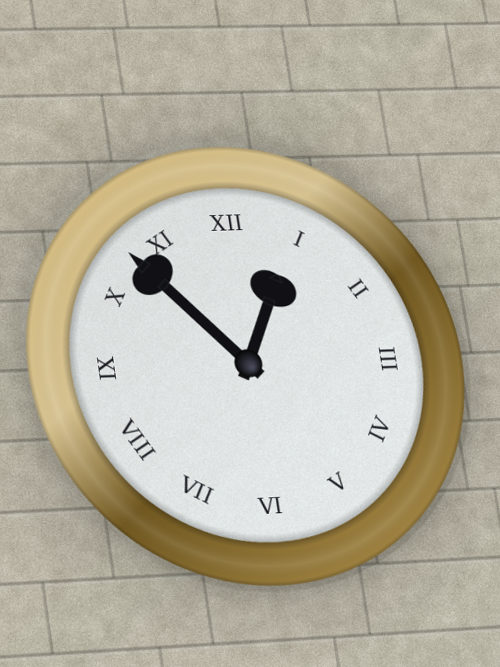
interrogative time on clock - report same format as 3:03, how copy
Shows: 12:53
